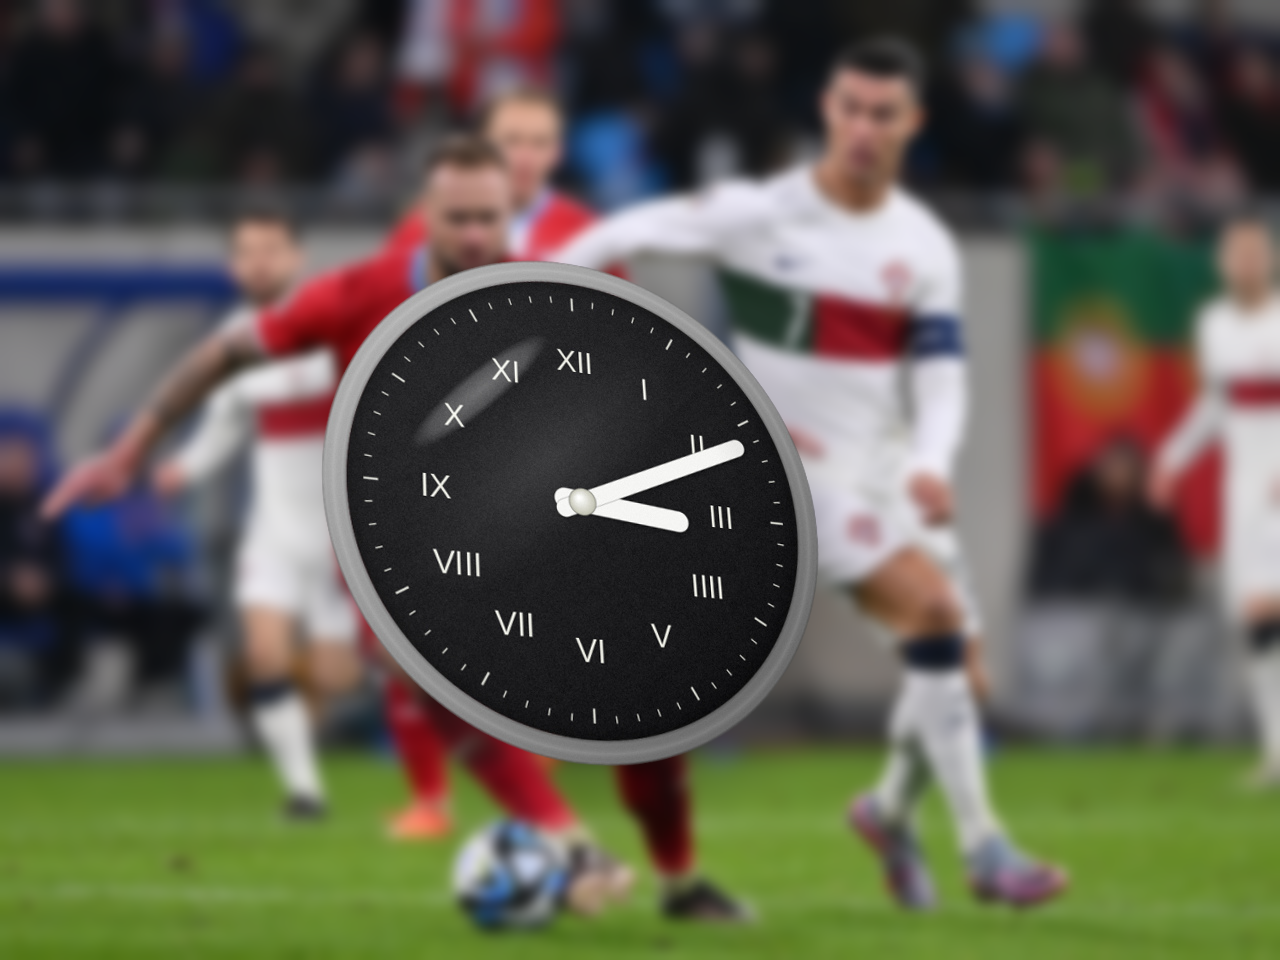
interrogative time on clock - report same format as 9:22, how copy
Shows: 3:11
